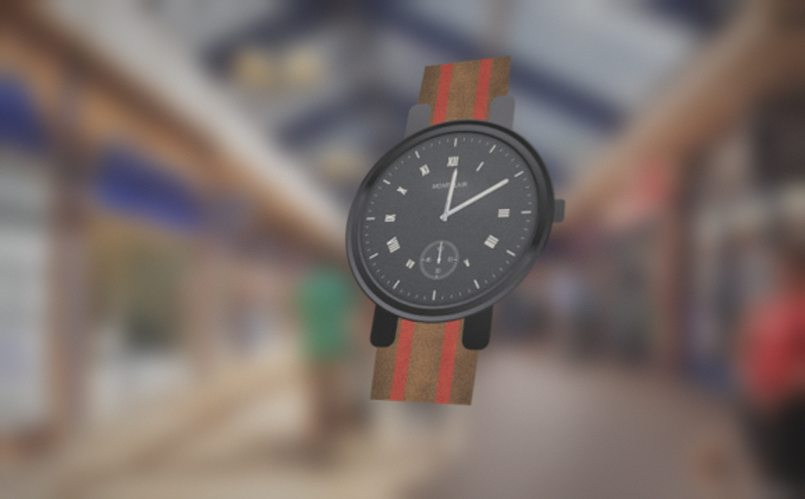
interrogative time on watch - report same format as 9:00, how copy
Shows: 12:10
